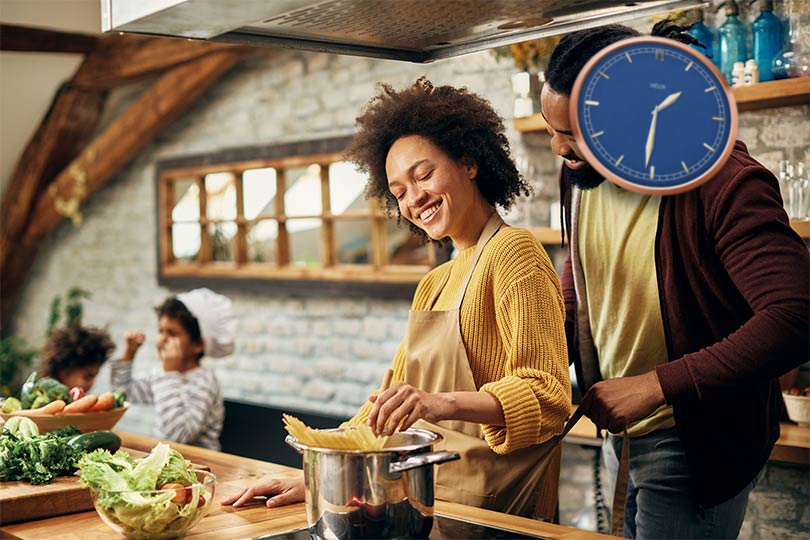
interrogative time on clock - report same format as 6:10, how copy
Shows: 1:31
